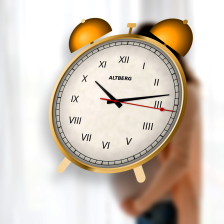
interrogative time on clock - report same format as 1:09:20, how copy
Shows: 10:13:16
